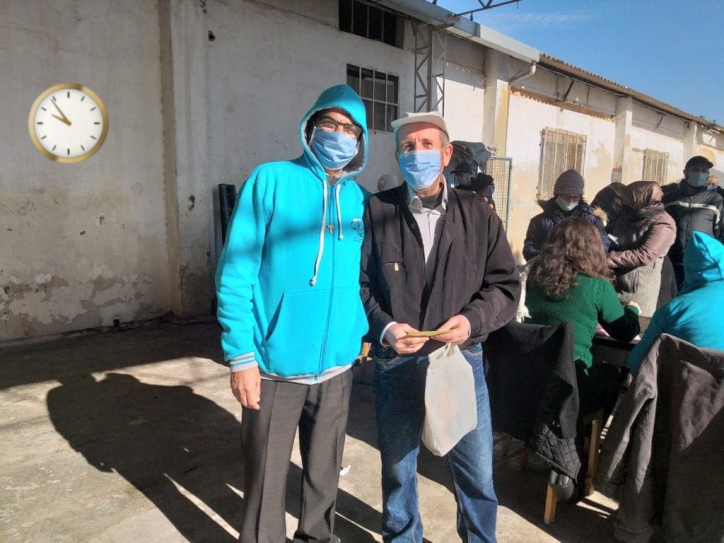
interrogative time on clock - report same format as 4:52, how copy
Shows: 9:54
